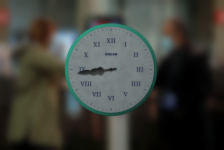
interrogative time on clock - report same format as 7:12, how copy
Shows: 8:44
